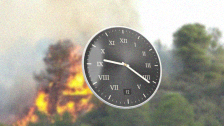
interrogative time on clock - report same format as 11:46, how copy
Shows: 9:21
